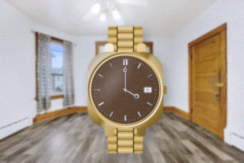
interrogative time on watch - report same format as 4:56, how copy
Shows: 4:00
